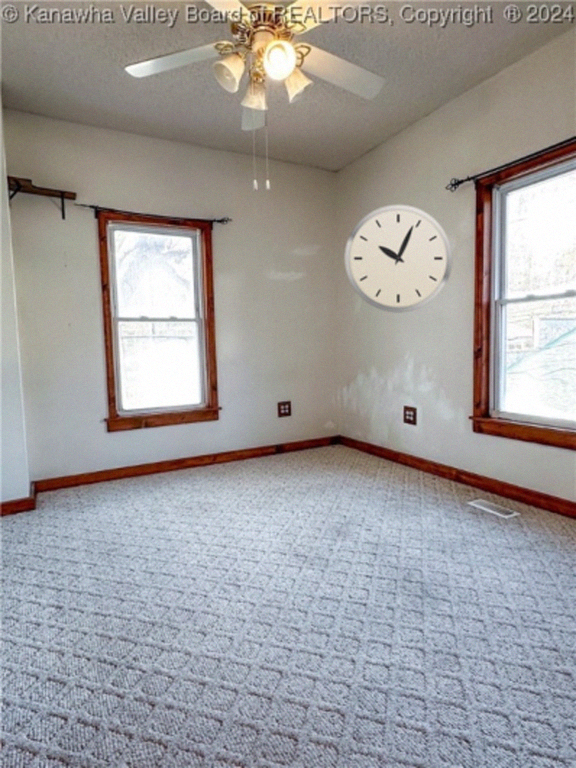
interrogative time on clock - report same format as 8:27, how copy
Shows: 10:04
